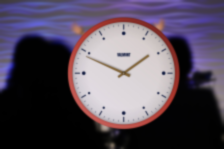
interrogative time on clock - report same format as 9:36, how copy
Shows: 1:49
